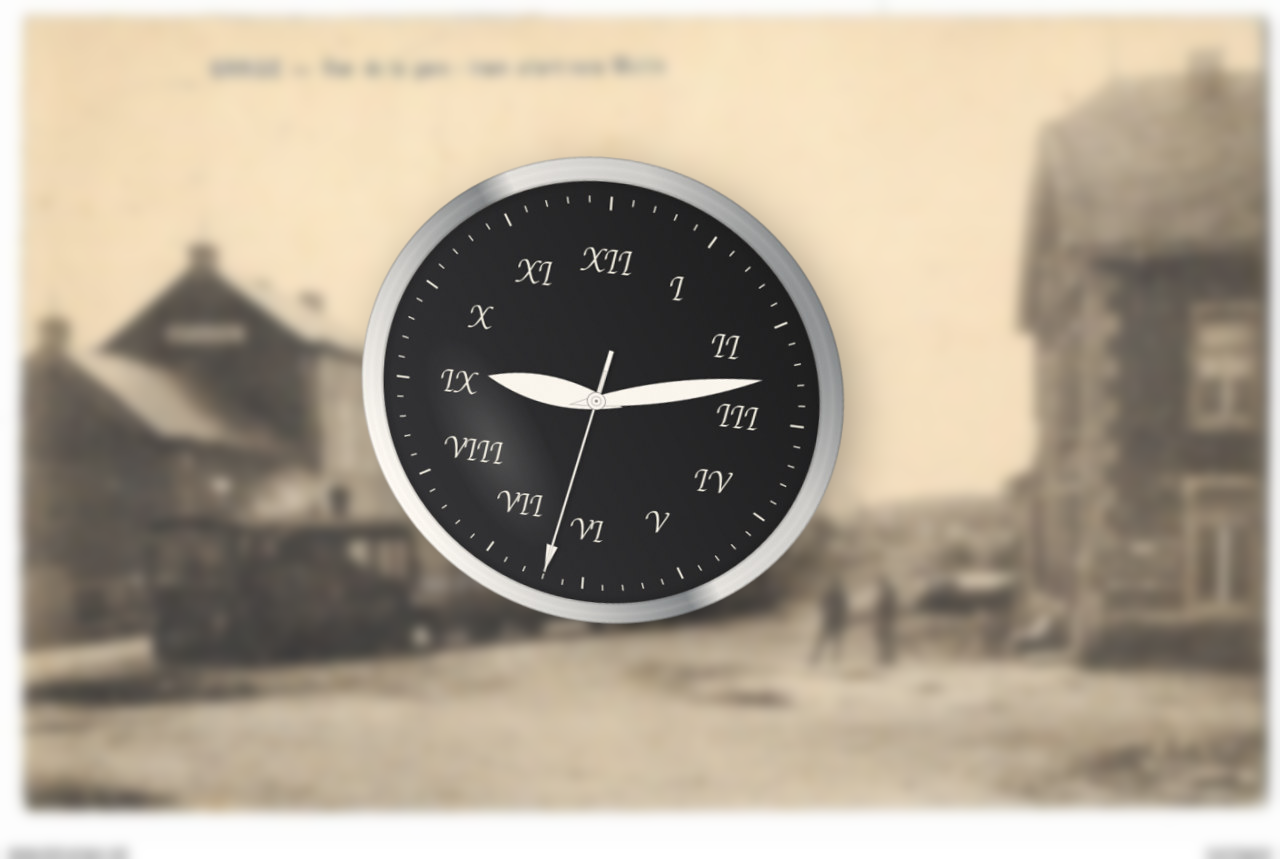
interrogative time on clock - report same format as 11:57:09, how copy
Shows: 9:12:32
